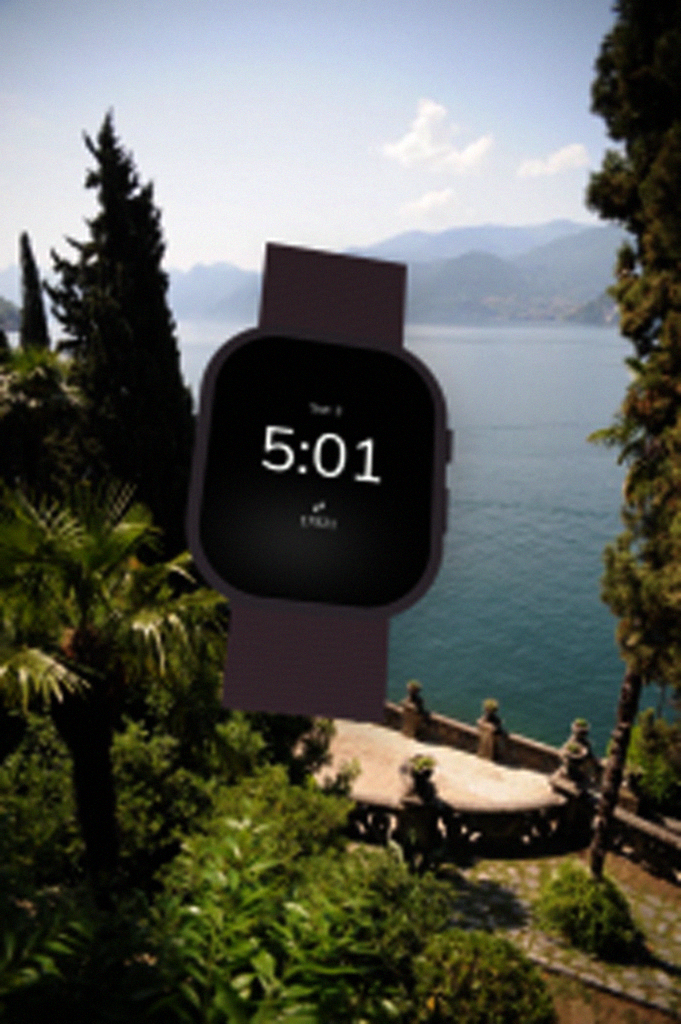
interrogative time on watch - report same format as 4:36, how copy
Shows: 5:01
